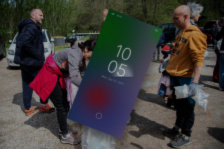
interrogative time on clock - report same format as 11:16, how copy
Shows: 10:05
